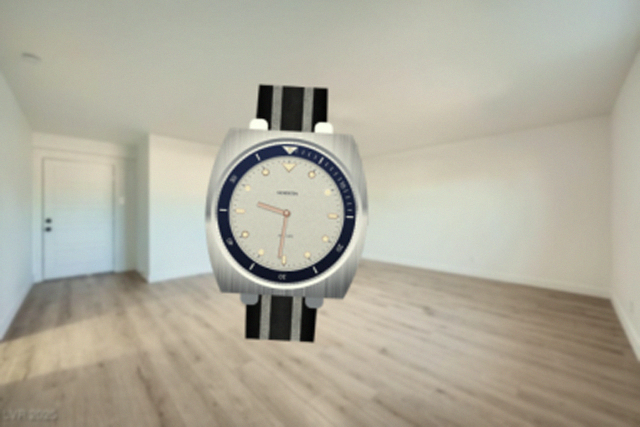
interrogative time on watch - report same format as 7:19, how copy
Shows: 9:31
